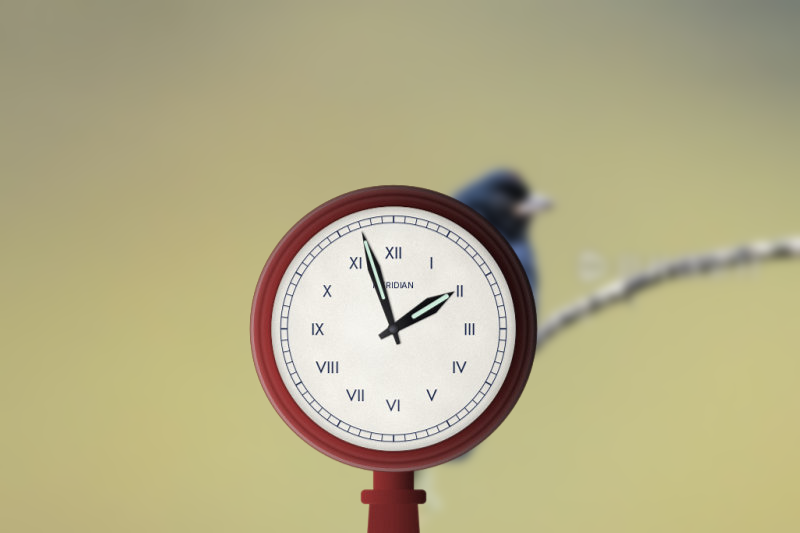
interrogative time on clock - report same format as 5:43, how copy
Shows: 1:57
